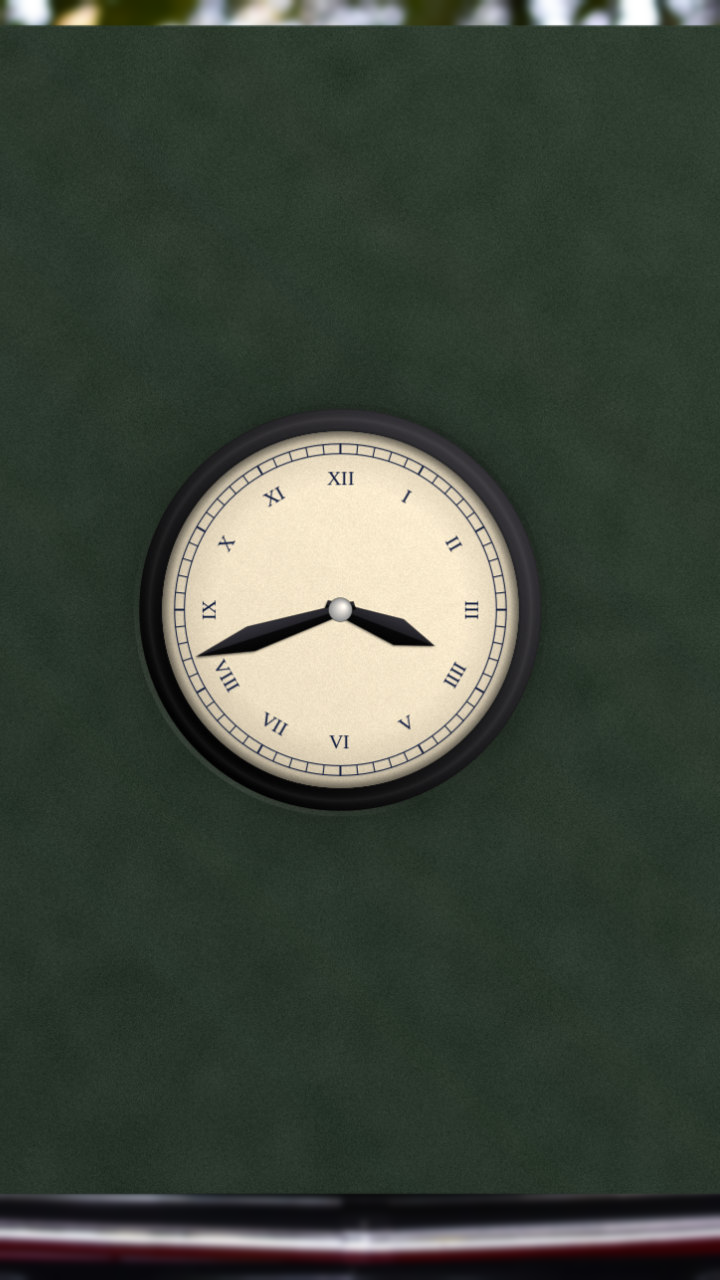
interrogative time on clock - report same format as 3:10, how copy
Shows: 3:42
